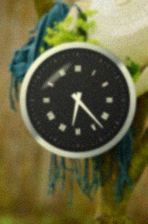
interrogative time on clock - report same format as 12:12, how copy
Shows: 6:23
